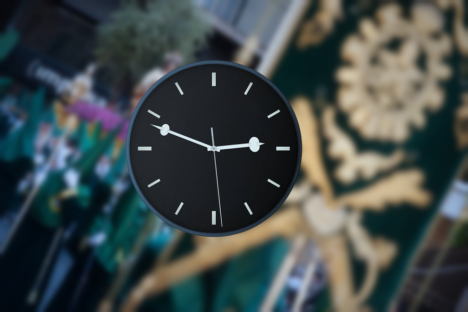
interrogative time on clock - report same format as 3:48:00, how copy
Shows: 2:48:29
